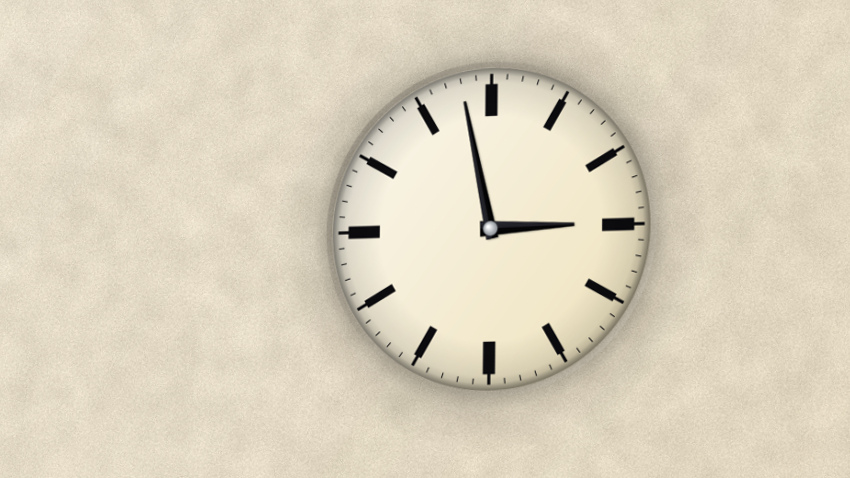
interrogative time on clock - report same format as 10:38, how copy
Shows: 2:58
